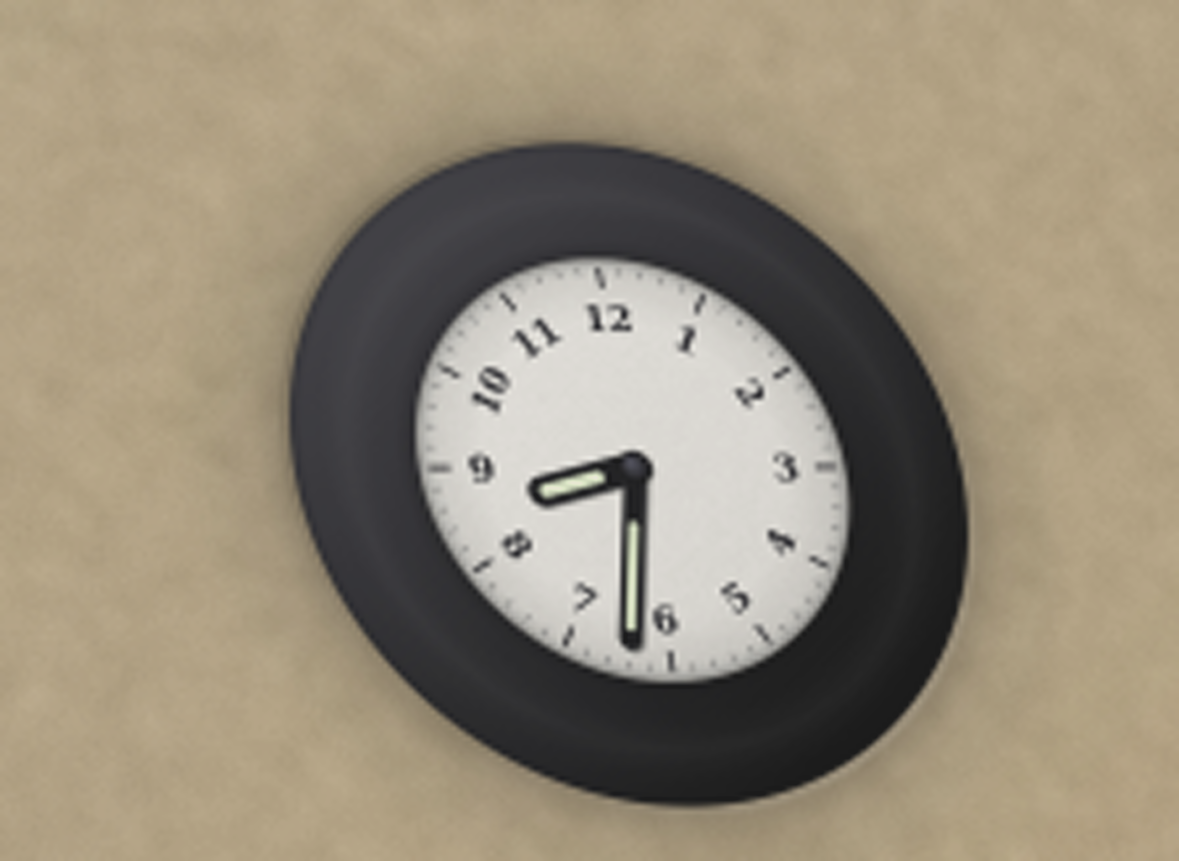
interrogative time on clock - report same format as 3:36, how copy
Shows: 8:32
